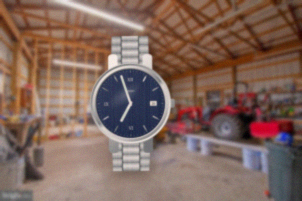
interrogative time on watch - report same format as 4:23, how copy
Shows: 6:57
